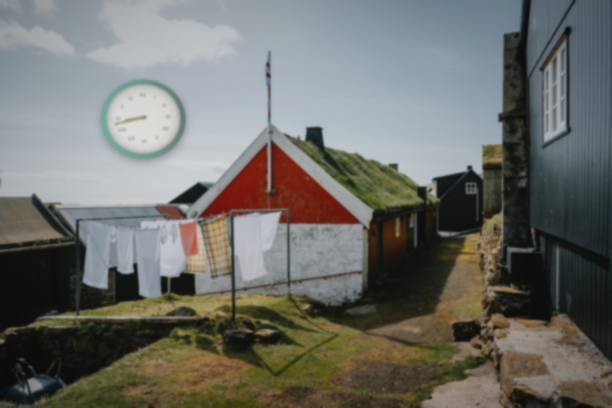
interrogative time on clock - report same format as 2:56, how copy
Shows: 8:43
